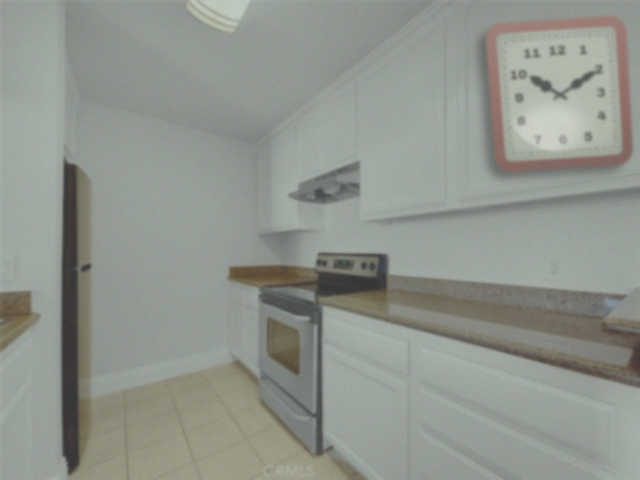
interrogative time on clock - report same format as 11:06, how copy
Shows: 10:10
